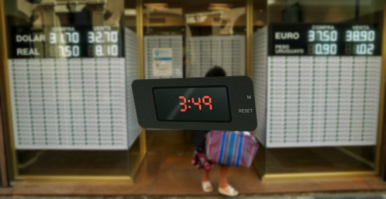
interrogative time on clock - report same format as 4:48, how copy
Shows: 3:49
